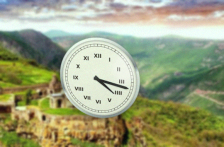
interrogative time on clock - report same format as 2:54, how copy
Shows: 4:17
